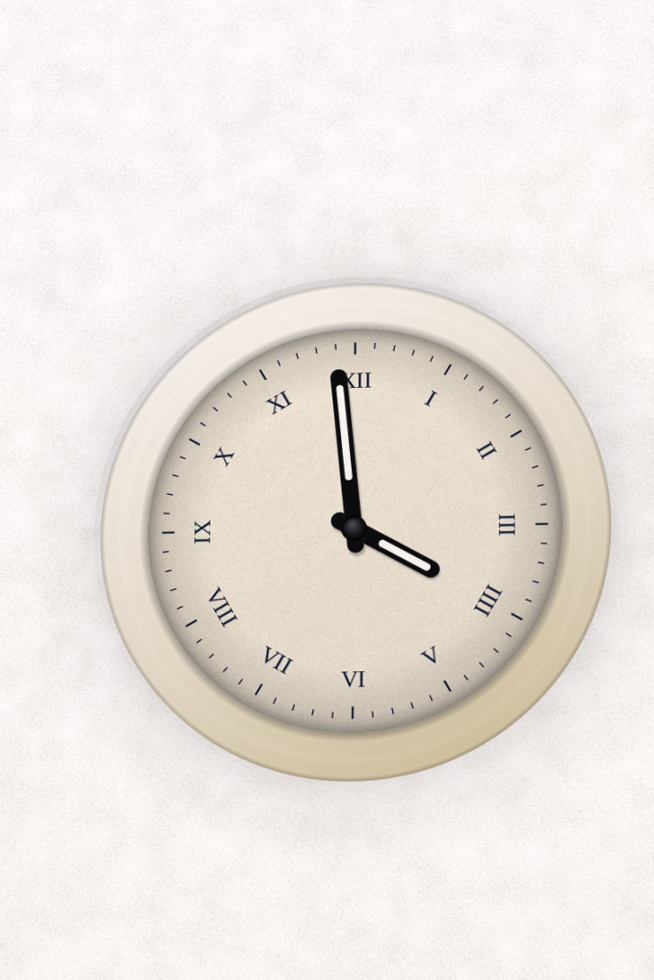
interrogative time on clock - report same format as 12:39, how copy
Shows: 3:59
